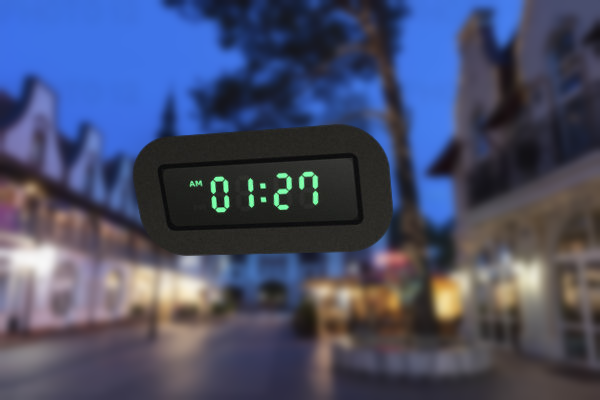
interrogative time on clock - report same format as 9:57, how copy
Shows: 1:27
